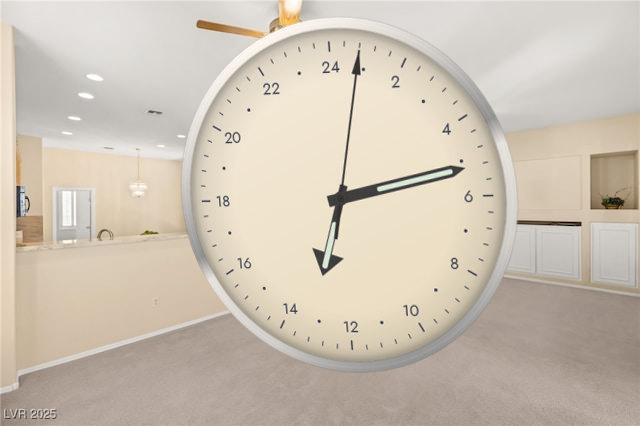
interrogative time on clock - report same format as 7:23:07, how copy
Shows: 13:13:02
